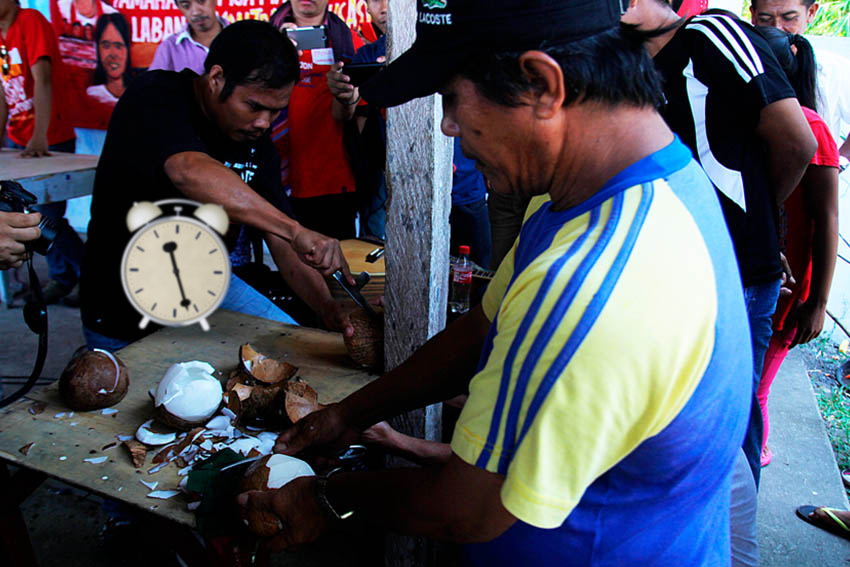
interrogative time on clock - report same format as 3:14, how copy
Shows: 11:27
